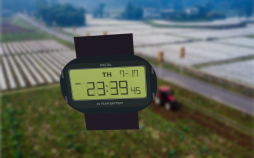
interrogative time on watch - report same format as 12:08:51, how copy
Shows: 23:39:45
